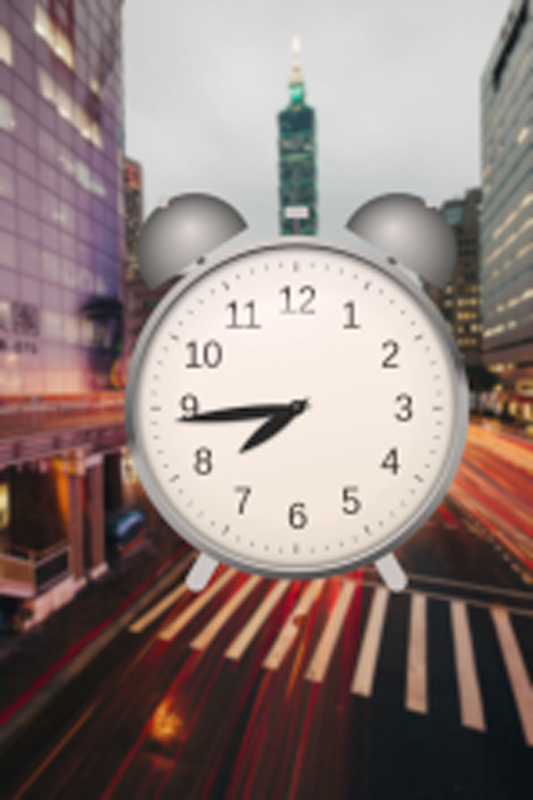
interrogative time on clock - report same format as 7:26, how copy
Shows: 7:44
